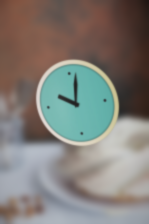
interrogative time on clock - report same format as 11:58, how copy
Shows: 10:02
